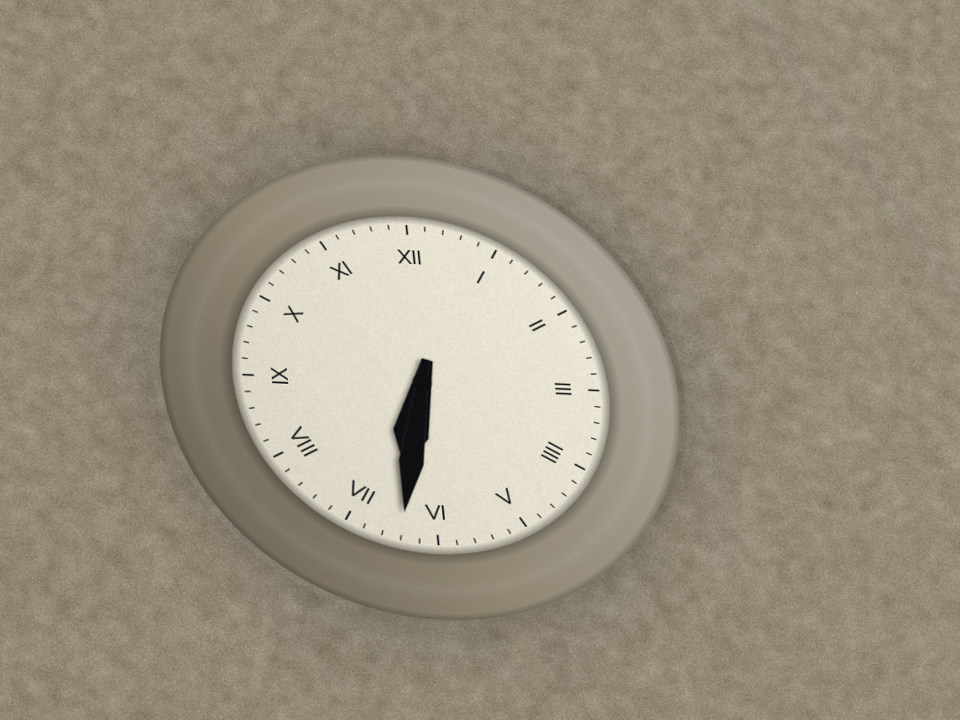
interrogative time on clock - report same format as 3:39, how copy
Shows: 6:32
